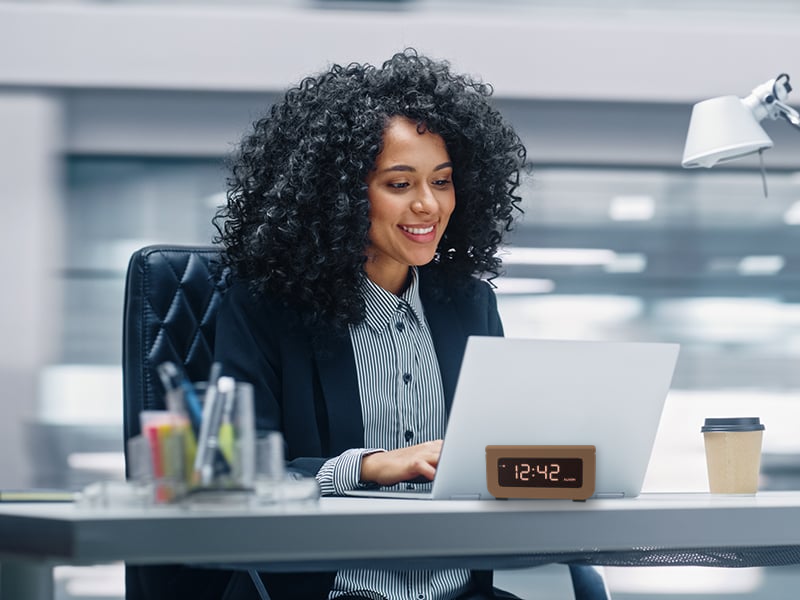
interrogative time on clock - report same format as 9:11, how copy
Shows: 12:42
